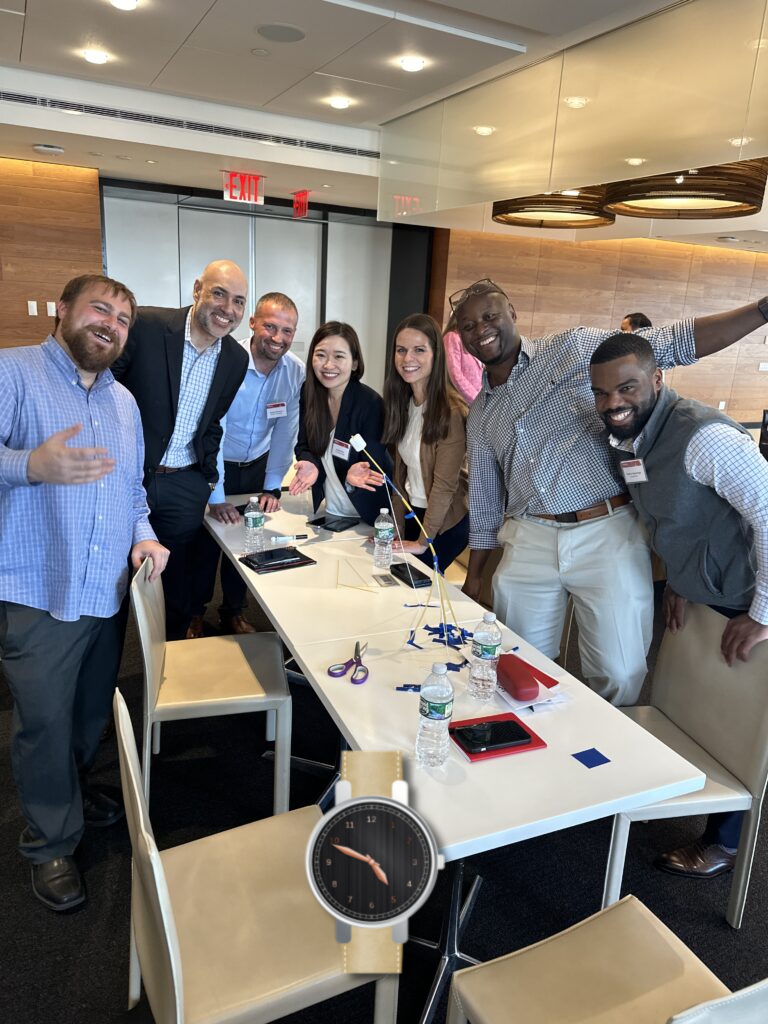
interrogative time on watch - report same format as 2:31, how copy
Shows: 4:49
